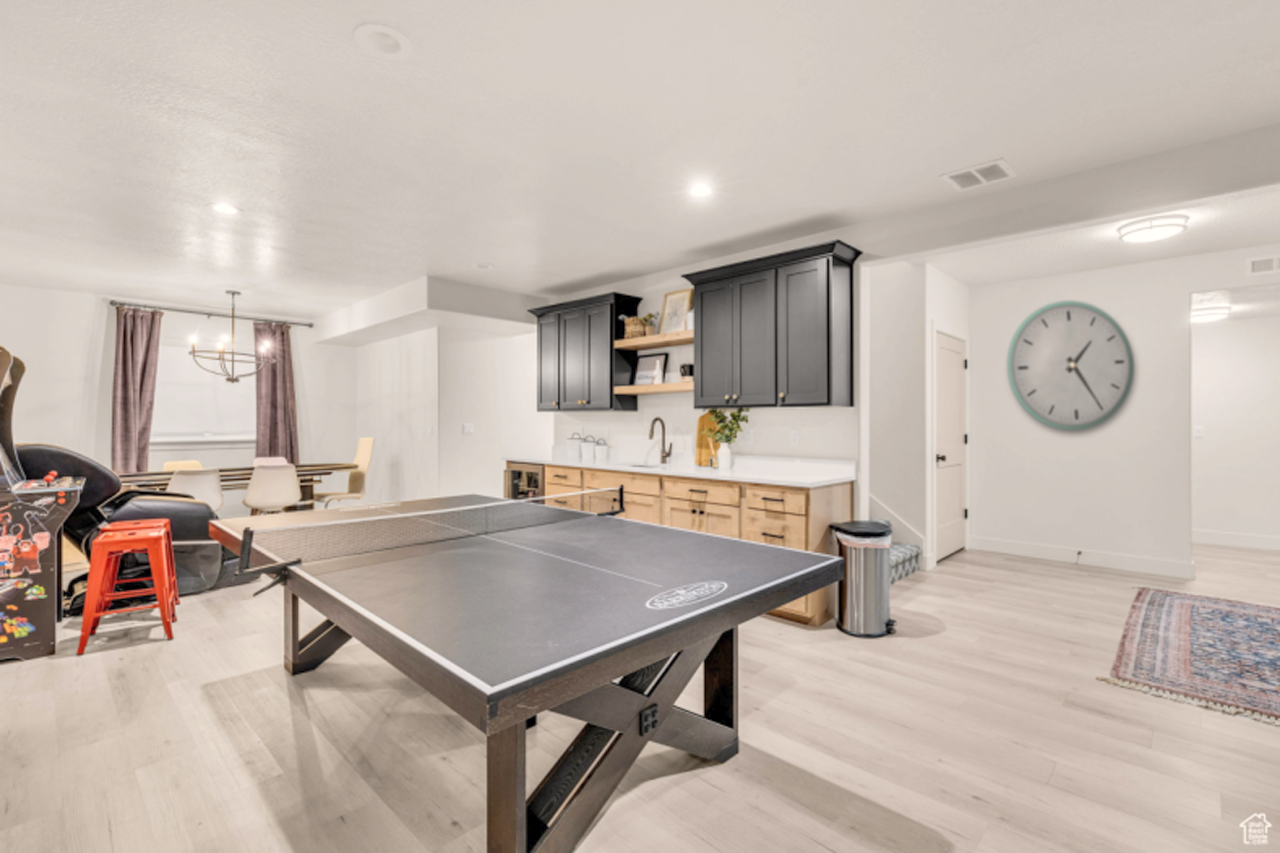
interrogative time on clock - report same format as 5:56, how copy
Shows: 1:25
